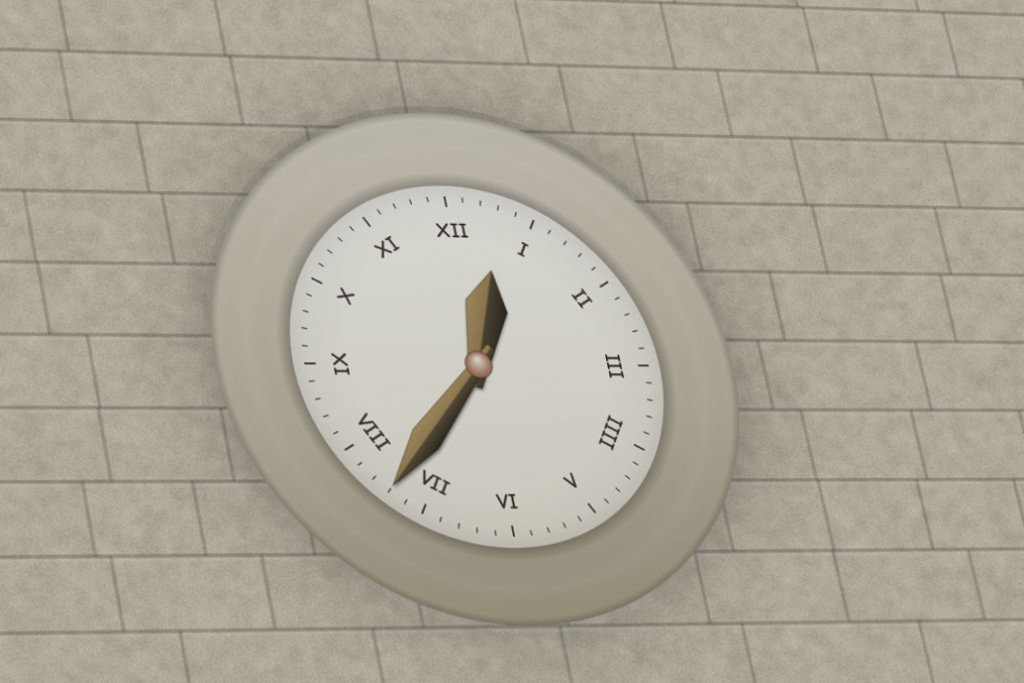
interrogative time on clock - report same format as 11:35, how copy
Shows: 12:37
